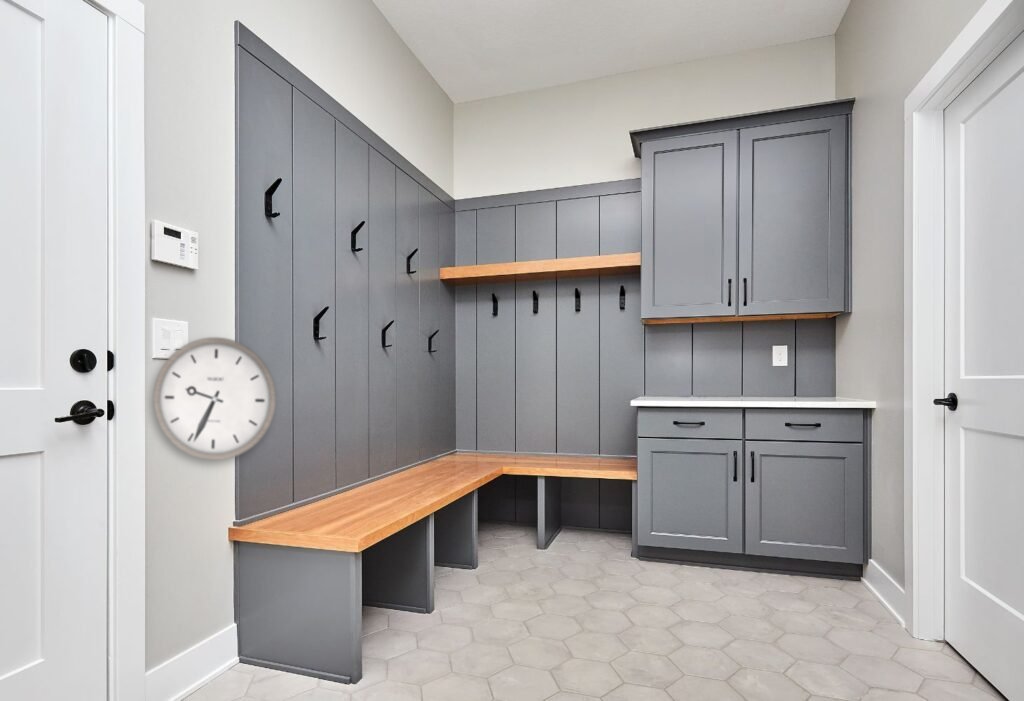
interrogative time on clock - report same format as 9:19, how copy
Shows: 9:34
